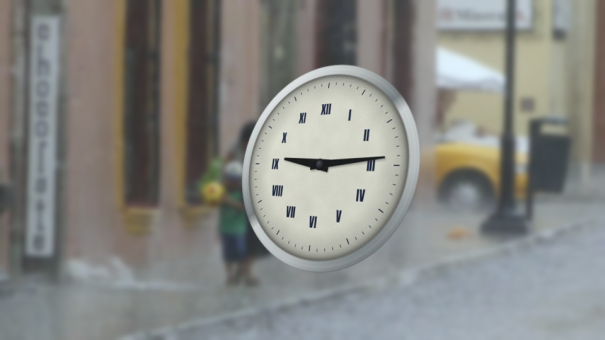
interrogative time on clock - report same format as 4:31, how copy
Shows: 9:14
